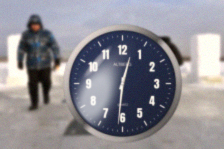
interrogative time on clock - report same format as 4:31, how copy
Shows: 12:31
